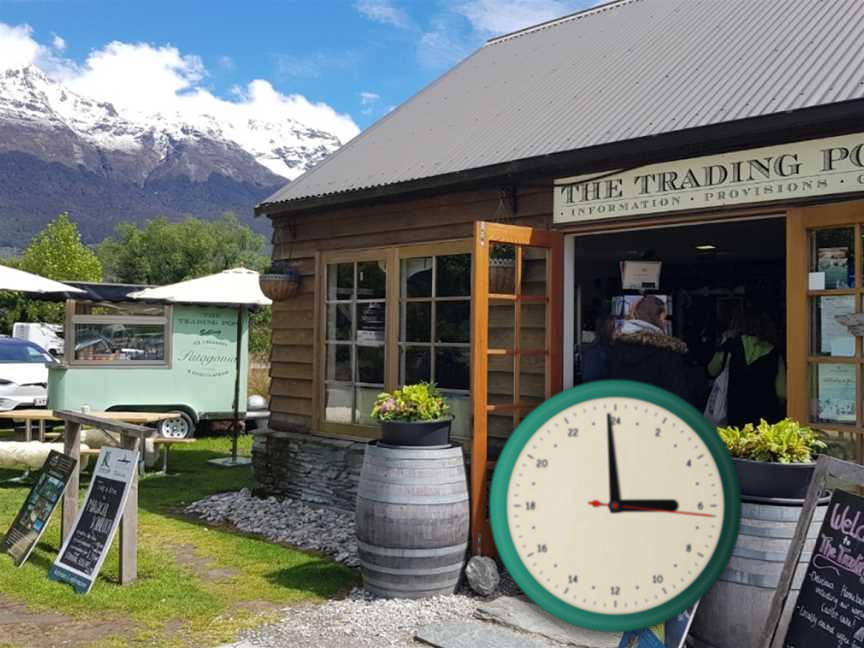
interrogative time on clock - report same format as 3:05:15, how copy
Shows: 5:59:16
